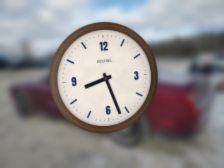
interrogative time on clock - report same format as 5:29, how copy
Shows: 8:27
